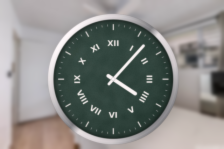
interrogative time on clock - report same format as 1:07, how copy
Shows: 4:07
